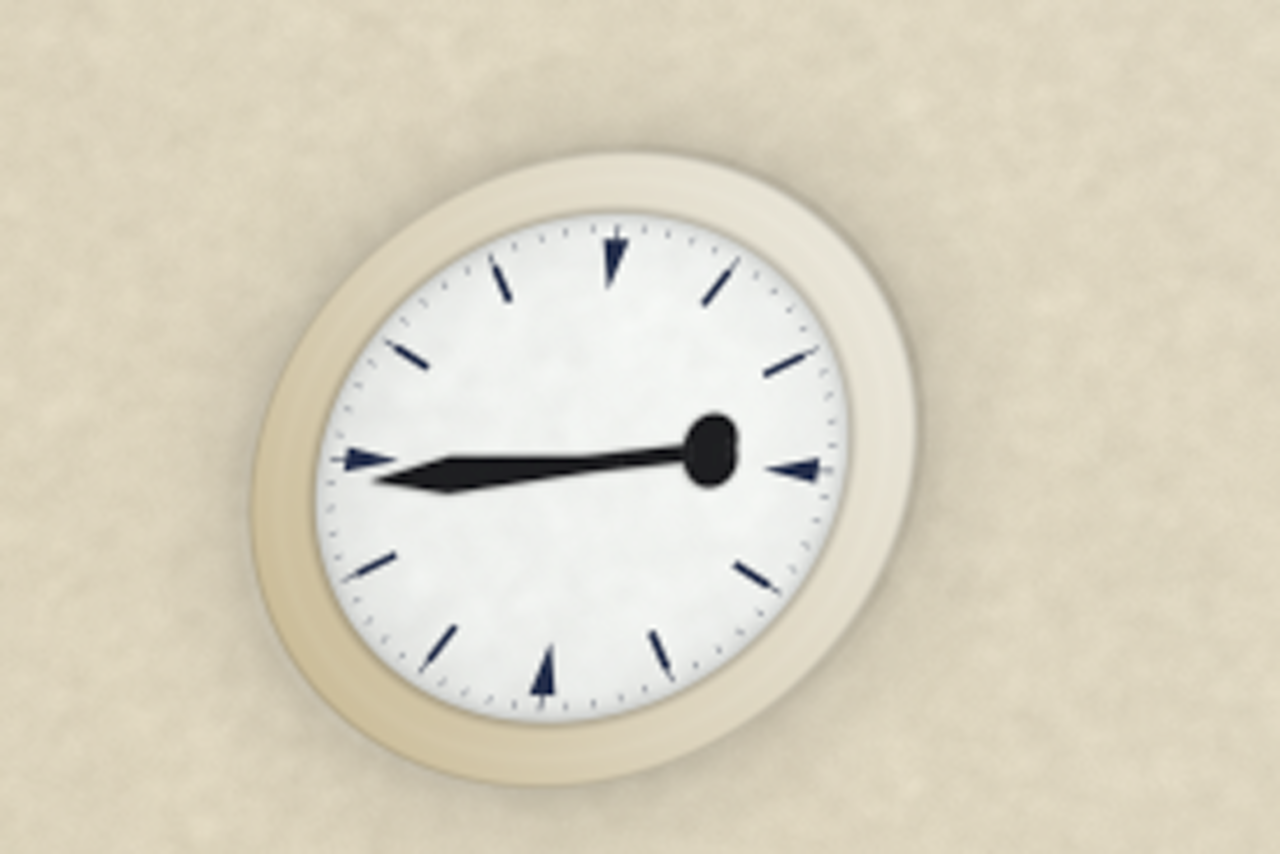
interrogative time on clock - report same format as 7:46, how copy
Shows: 2:44
